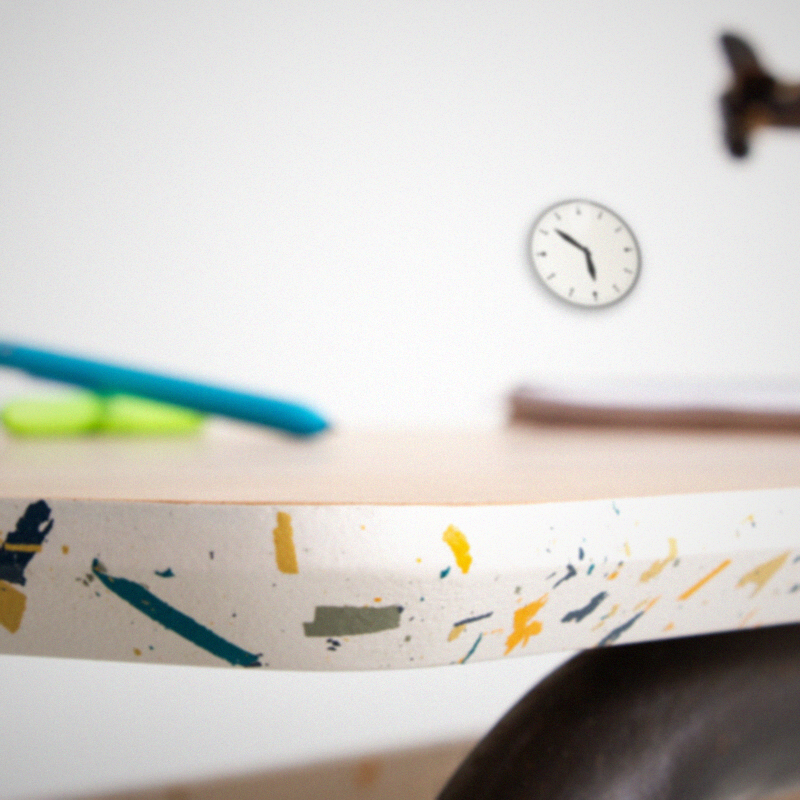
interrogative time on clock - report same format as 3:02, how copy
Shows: 5:52
